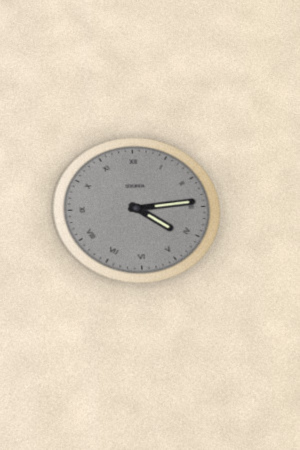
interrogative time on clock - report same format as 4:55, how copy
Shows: 4:14
